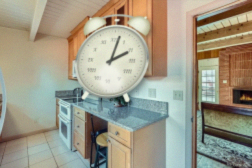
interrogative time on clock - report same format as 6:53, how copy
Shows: 2:02
